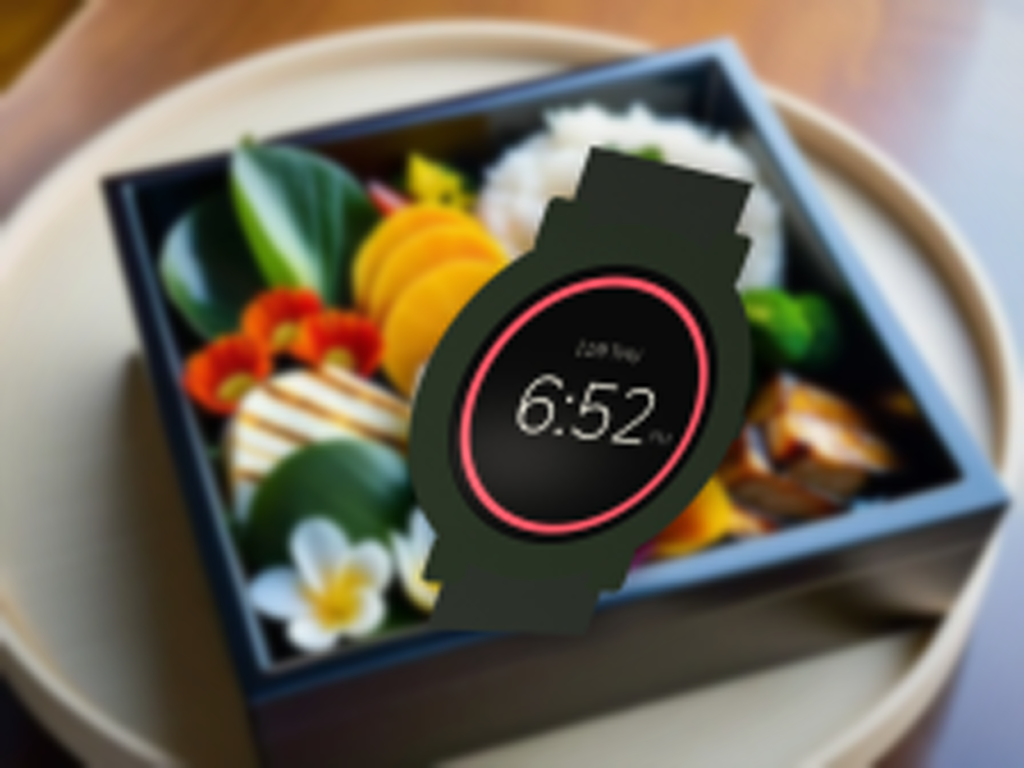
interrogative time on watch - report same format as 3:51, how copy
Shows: 6:52
